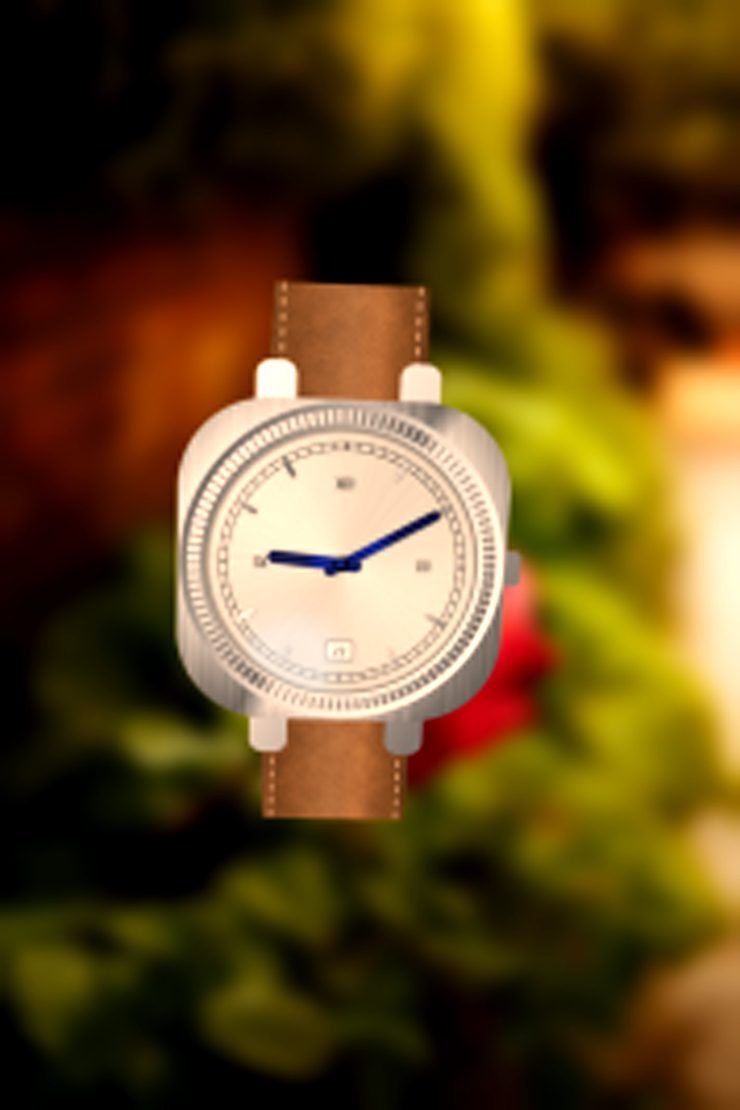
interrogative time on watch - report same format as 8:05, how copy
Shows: 9:10
